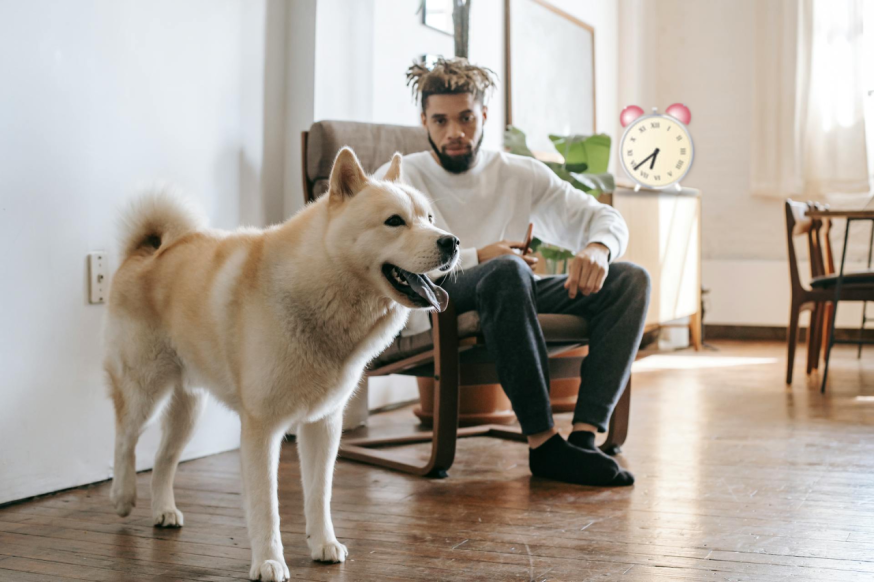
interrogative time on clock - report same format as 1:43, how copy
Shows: 6:39
